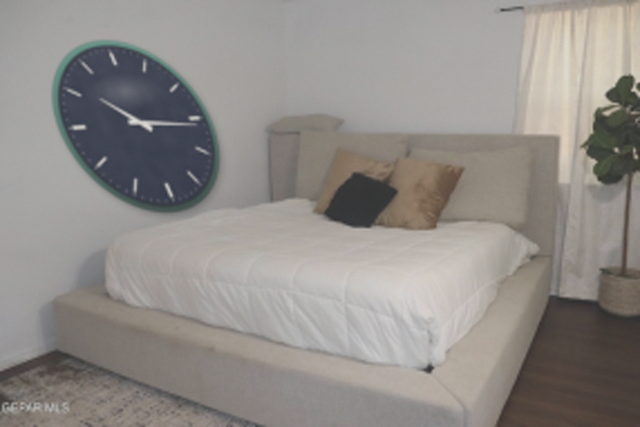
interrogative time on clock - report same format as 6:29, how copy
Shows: 10:16
